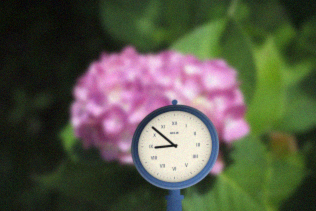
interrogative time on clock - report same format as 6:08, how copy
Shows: 8:52
